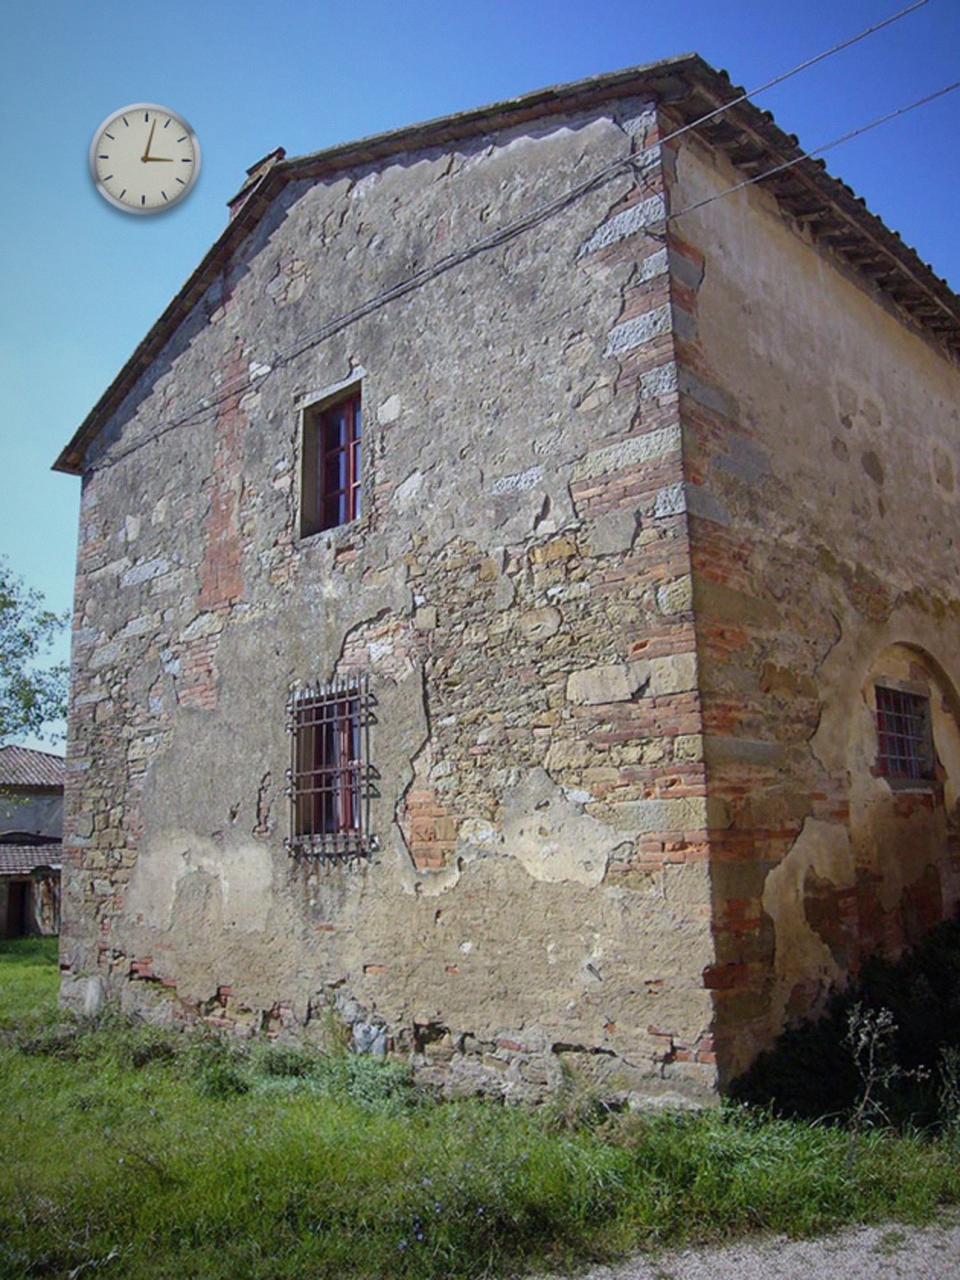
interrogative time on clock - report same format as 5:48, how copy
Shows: 3:02
